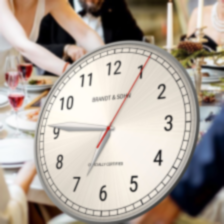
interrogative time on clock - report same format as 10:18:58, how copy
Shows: 6:46:05
